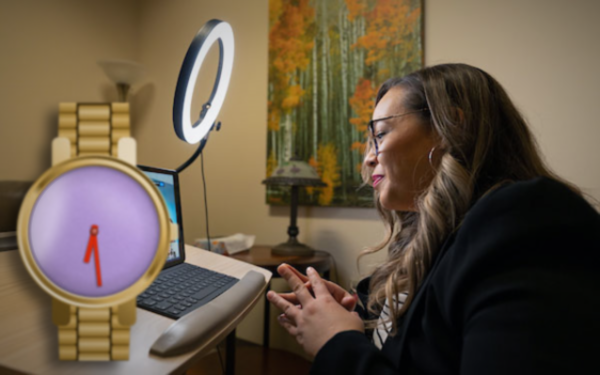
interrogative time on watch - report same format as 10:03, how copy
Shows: 6:29
